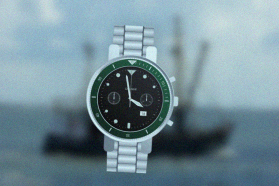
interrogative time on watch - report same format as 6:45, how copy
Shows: 3:58
